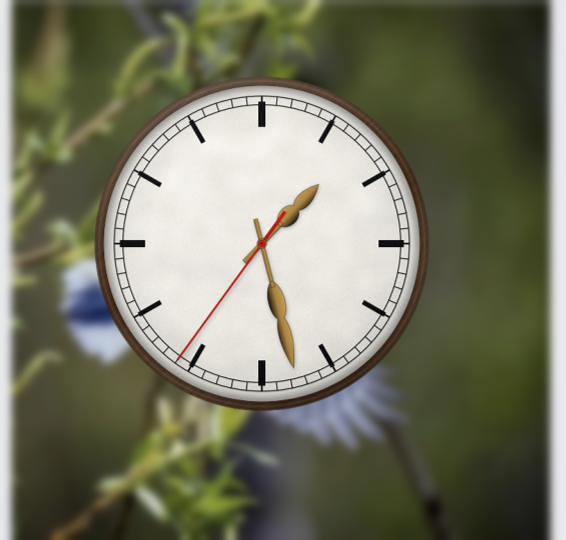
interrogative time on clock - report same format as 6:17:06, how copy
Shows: 1:27:36
